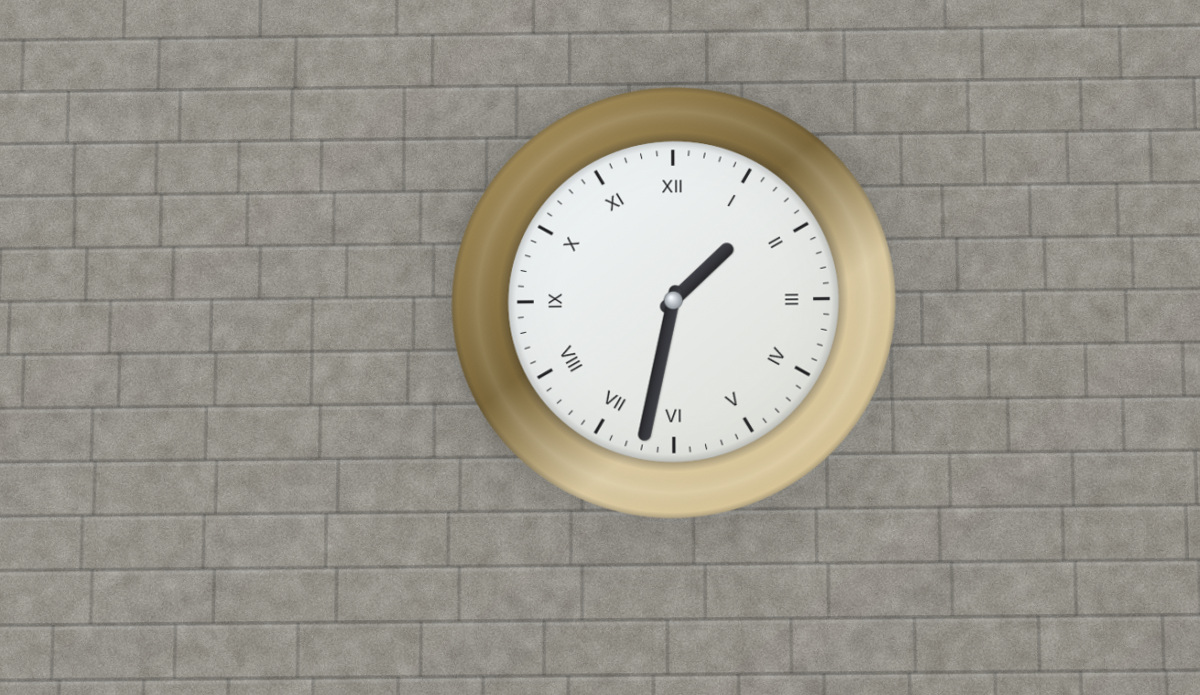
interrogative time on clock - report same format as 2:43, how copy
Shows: 1:32
